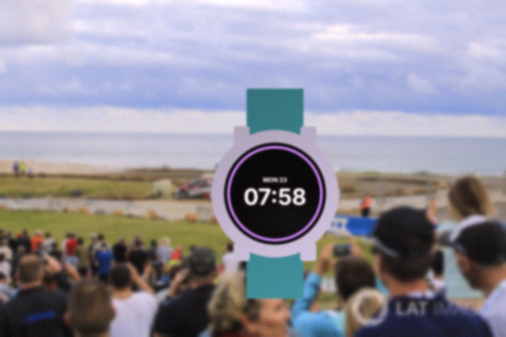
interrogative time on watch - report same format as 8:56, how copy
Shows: 7:58
